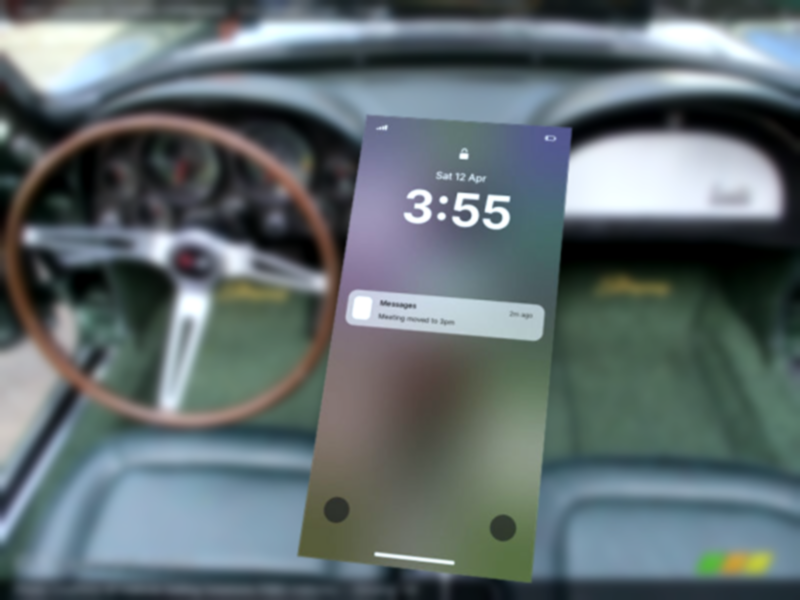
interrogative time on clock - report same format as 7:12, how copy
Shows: 3:55
